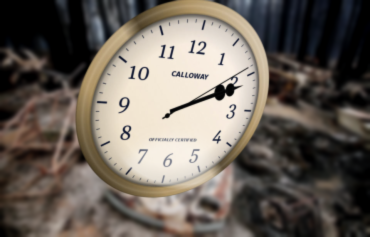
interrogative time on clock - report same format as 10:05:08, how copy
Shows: 2:11:09
